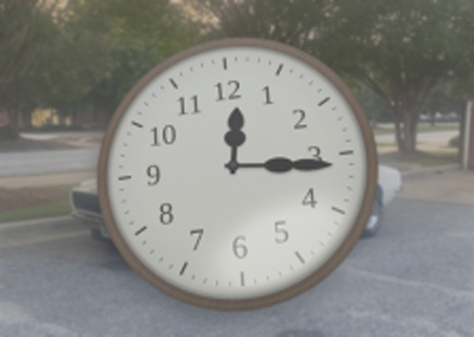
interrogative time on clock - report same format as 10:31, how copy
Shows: 12:16
